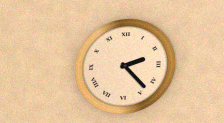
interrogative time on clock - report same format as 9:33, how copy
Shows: 2:23
